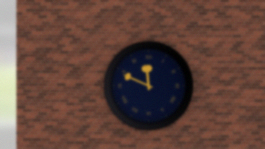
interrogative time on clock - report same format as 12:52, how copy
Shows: 11:49
